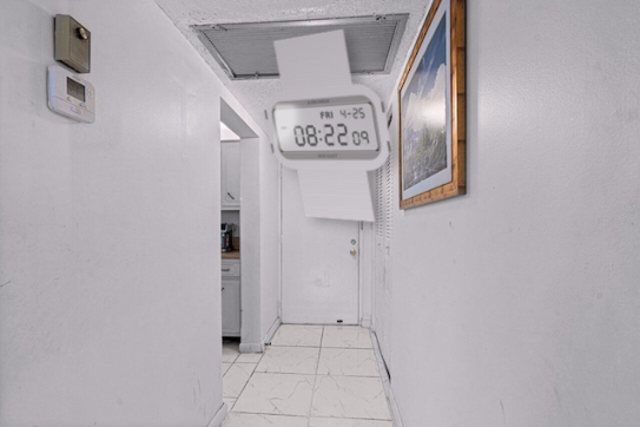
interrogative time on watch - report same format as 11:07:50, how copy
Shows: 8:22:09
